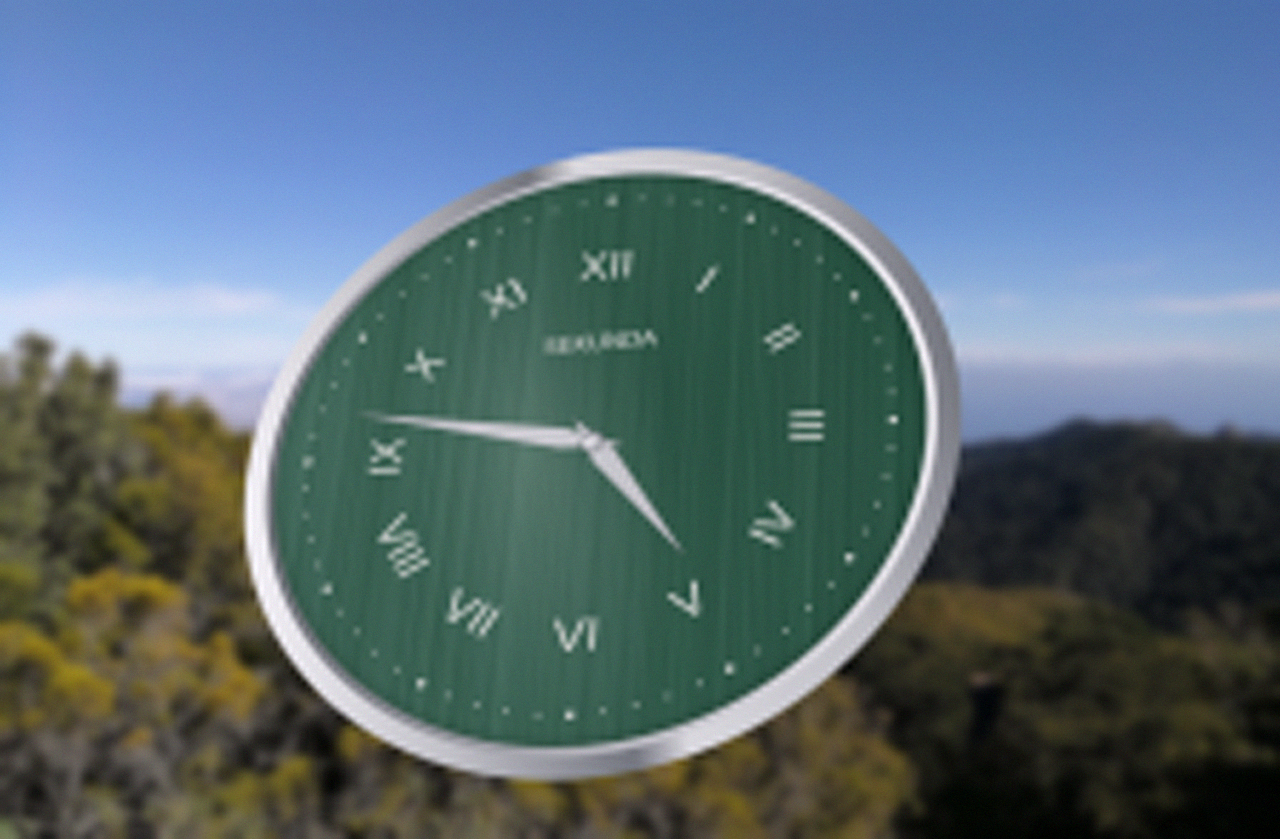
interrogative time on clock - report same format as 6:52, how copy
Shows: 4:47
